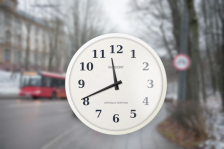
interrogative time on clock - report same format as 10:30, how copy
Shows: 11:41
